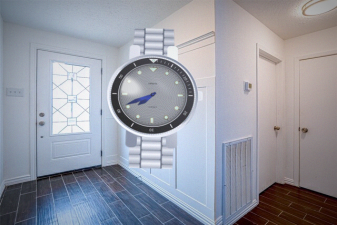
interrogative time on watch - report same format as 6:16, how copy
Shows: 7:41
